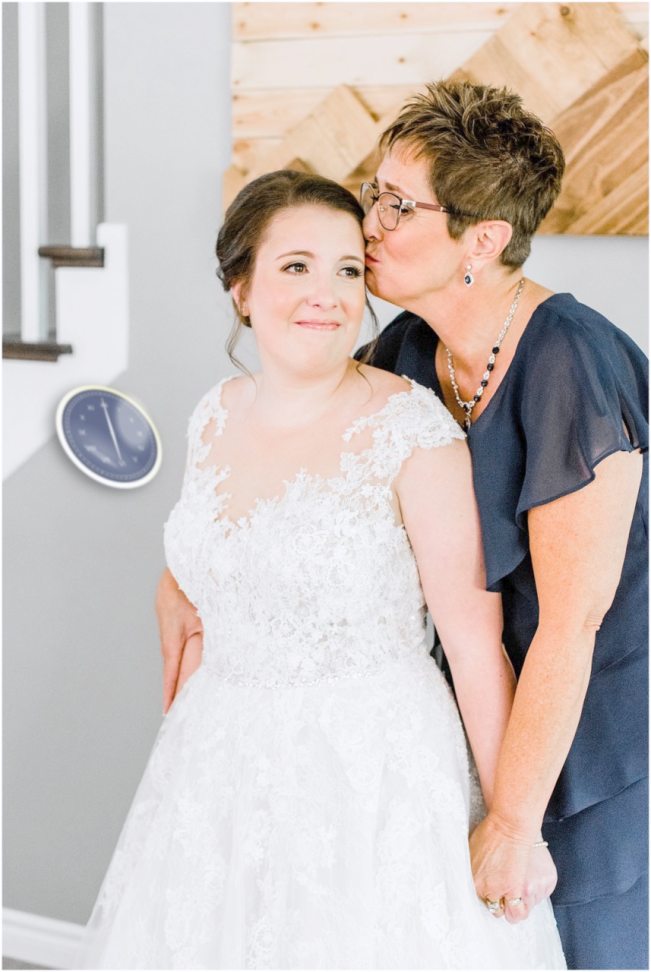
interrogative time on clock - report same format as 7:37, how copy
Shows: 6:00
